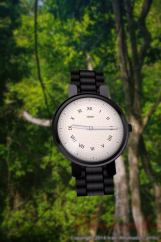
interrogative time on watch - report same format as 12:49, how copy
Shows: 9:15
